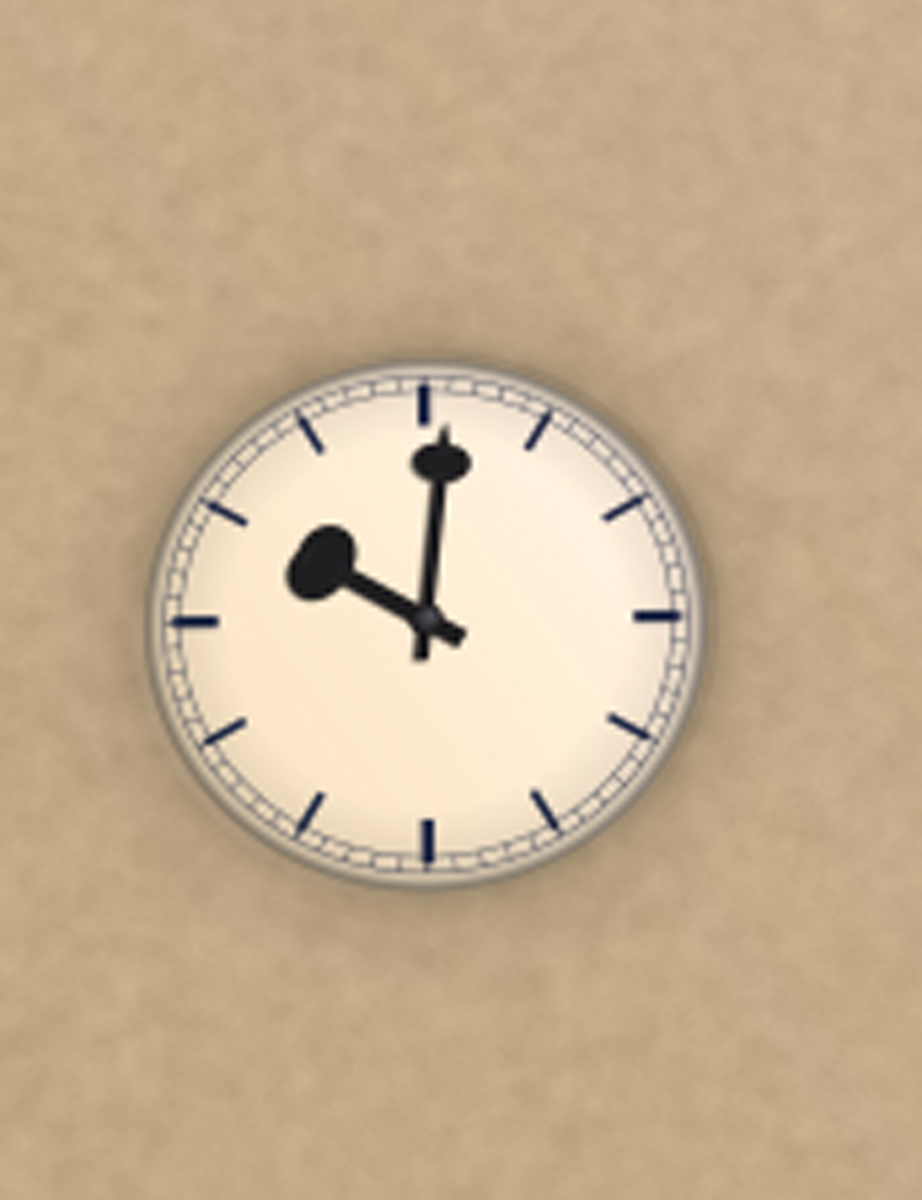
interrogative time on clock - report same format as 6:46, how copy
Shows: 10:01
